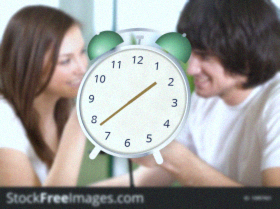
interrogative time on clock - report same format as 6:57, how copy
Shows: 1:38
